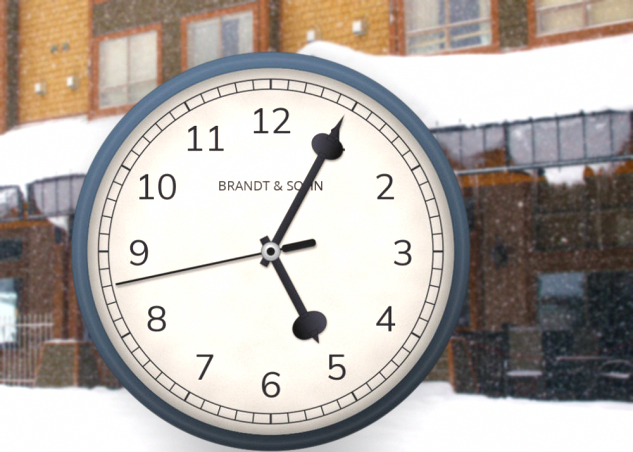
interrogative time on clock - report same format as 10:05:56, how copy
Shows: 5:04:43
